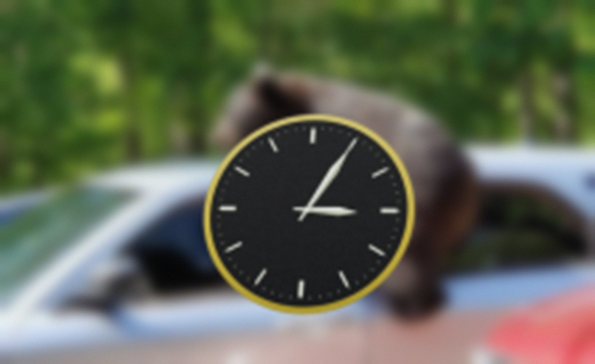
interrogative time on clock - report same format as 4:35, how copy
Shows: 3:05
